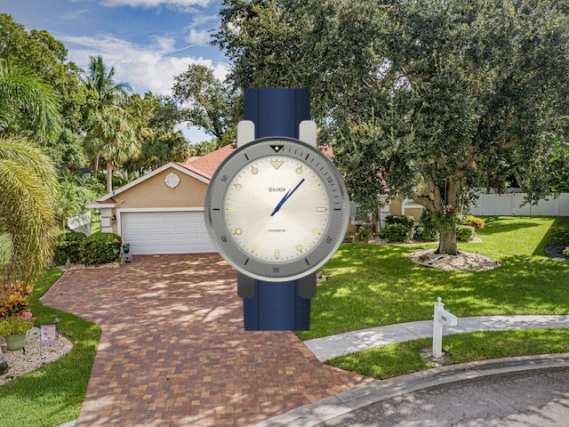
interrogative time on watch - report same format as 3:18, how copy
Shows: 1:07
